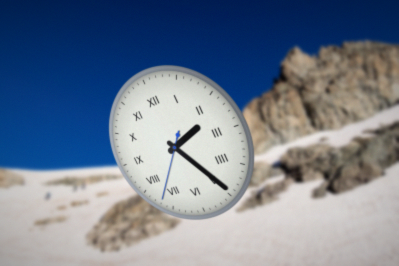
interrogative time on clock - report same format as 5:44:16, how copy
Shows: 2:24:37
